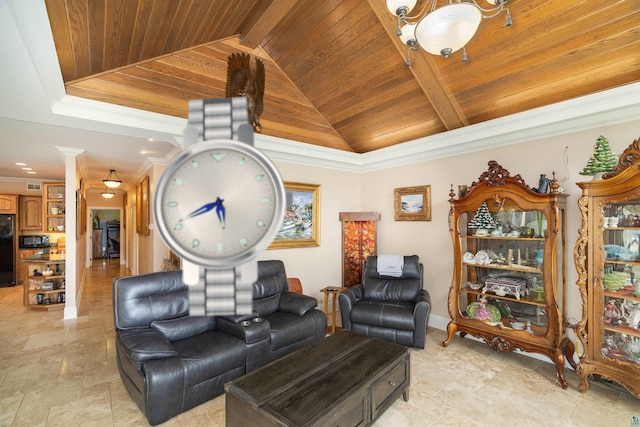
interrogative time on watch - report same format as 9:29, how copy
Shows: 5:41
